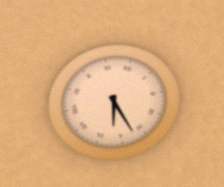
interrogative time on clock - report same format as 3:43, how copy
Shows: 5:22
